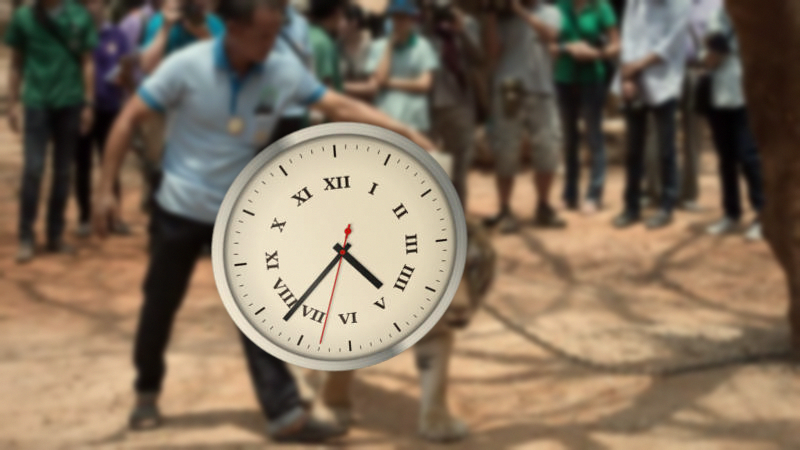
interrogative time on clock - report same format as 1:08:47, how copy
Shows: 4:37:33
